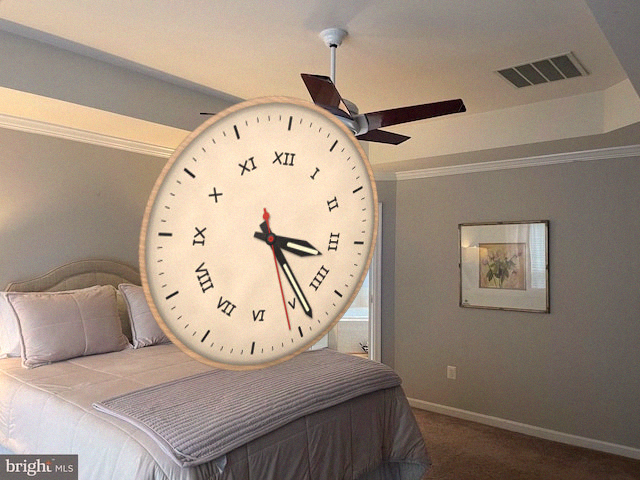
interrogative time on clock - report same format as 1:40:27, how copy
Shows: 3:23:26
